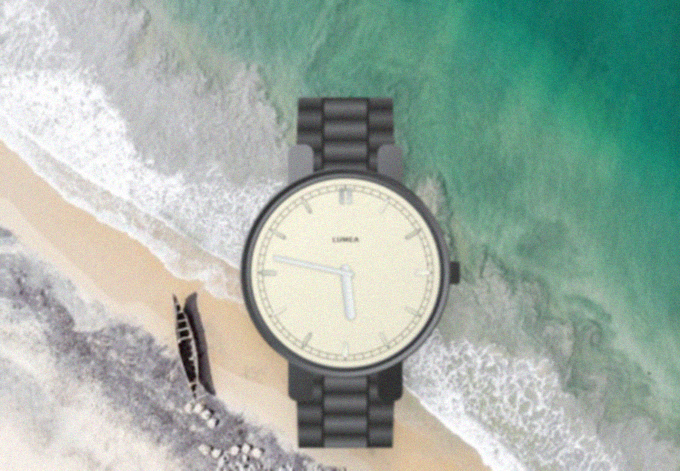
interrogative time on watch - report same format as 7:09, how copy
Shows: 5:47
